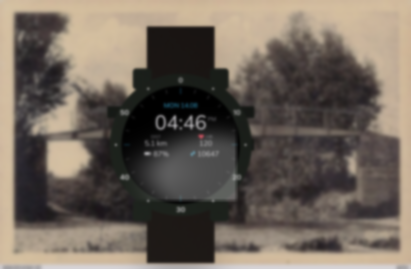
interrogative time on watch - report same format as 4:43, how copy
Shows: 4:46
